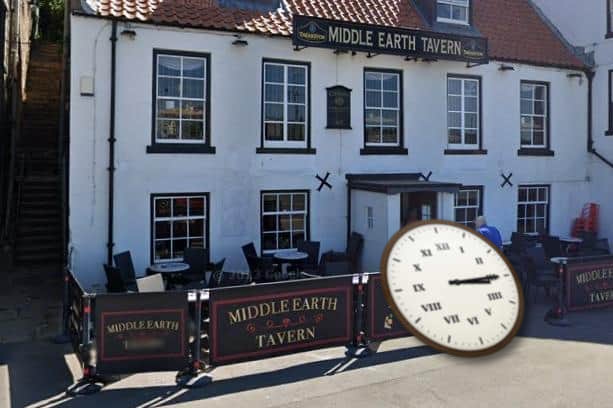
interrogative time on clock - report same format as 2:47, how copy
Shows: 3:15
